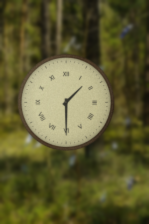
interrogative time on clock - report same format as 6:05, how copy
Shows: 1:30
